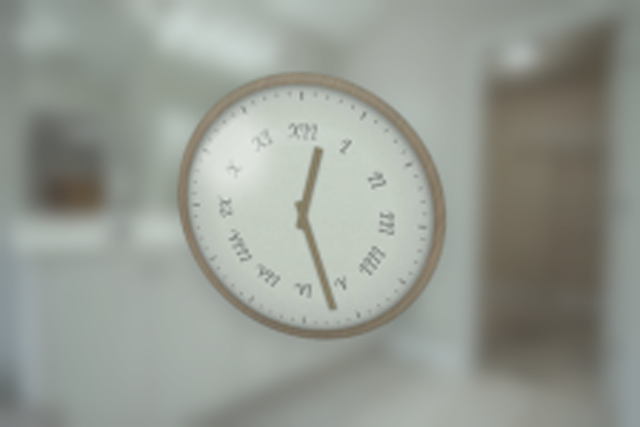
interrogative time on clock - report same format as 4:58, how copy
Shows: 12:27
